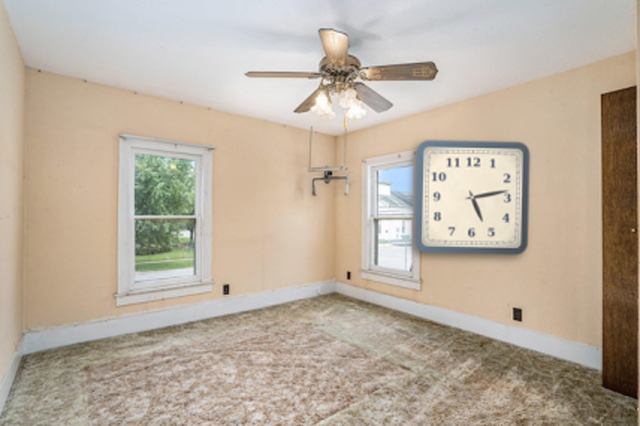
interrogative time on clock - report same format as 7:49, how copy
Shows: 5:13
